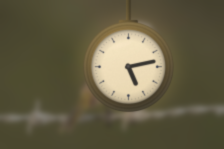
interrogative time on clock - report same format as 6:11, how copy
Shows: 5:13
